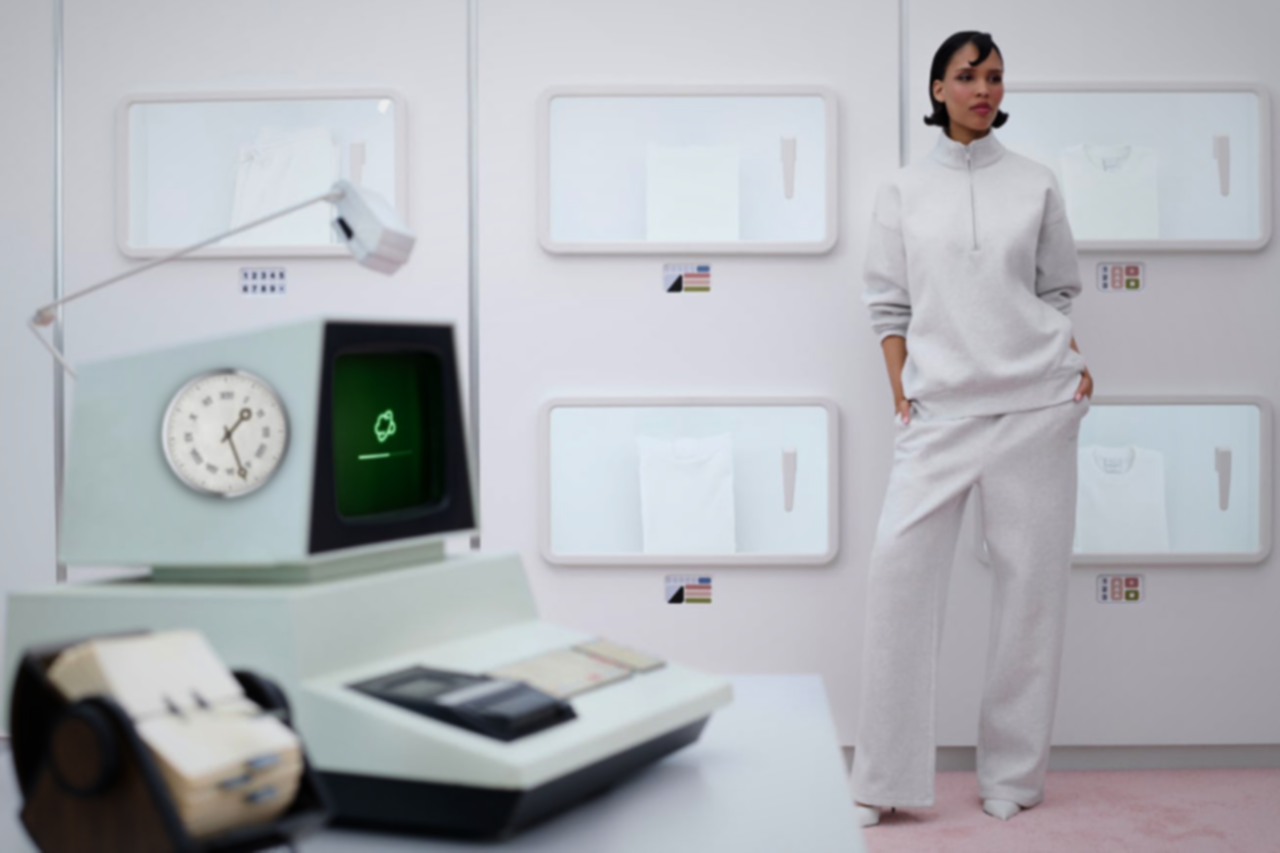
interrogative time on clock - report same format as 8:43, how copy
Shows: 1:27
